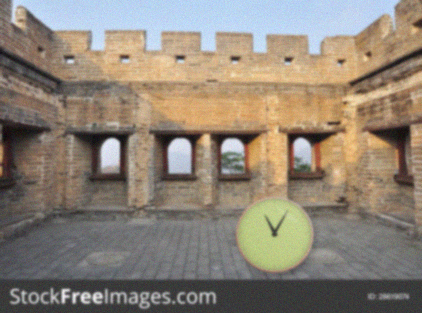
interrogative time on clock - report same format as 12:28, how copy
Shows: 11:05
